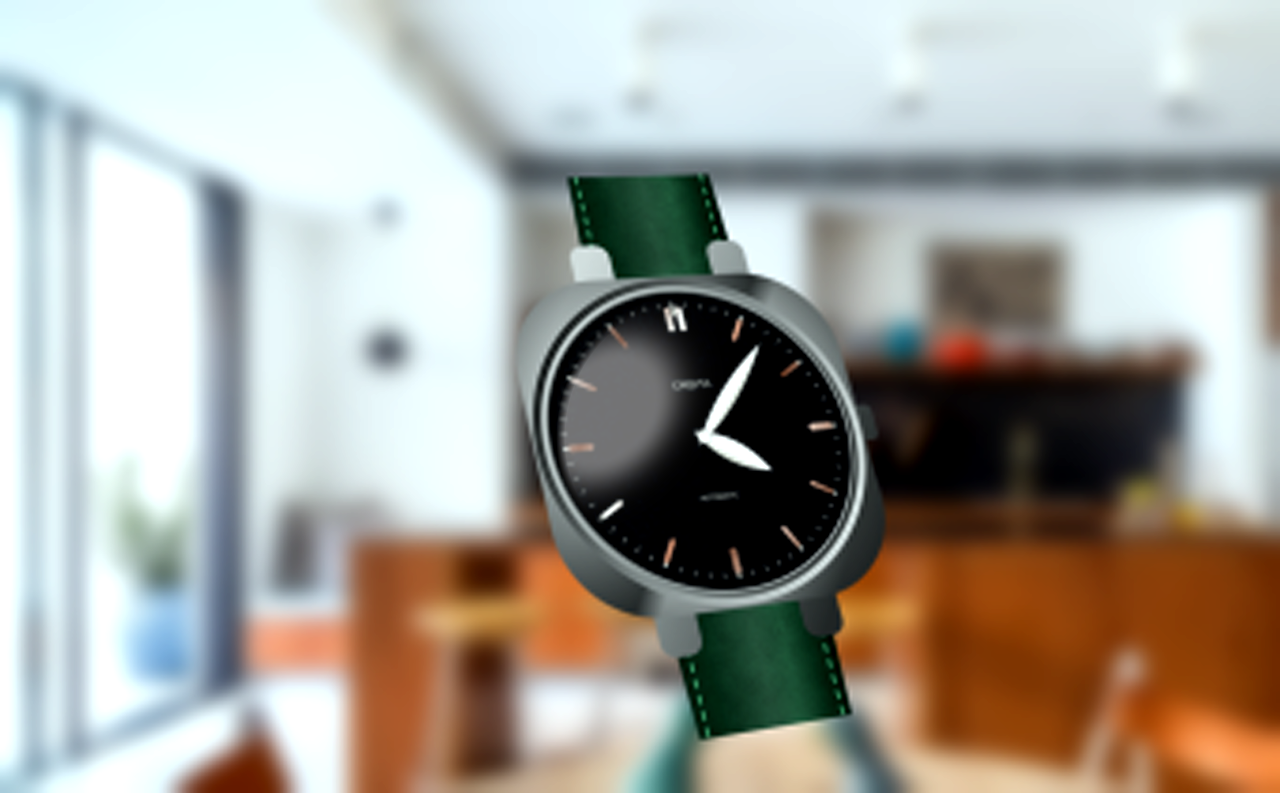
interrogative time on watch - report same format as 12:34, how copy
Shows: 4:07
